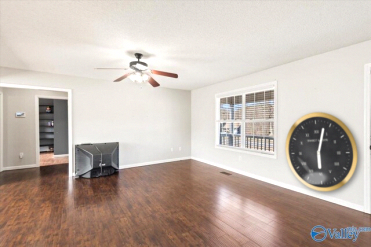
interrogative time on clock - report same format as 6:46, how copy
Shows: 6:03
